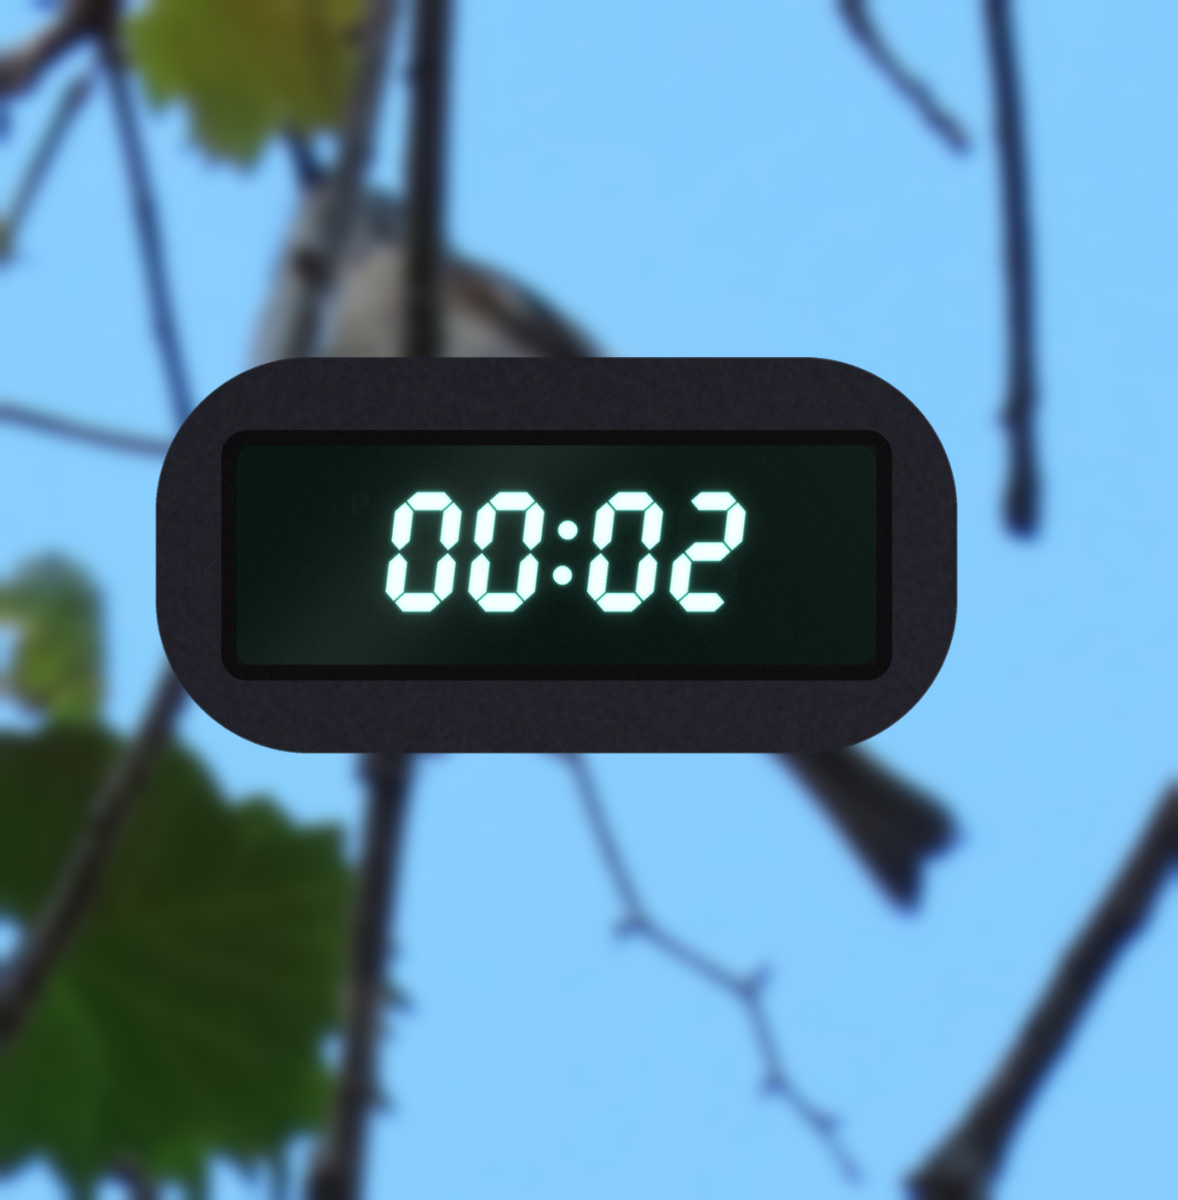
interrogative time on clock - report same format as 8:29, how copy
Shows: 0:02
